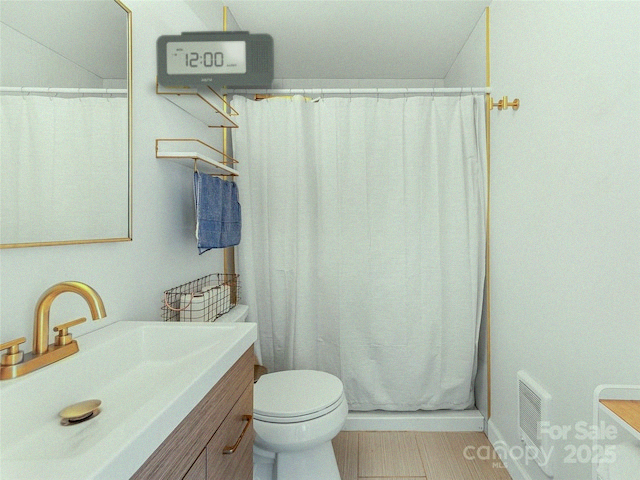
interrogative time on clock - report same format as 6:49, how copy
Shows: 12:00
